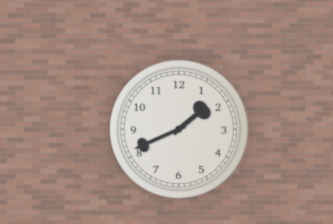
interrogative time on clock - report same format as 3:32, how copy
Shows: 1:41
